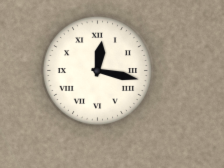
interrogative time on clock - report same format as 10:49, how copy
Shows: 12:17
